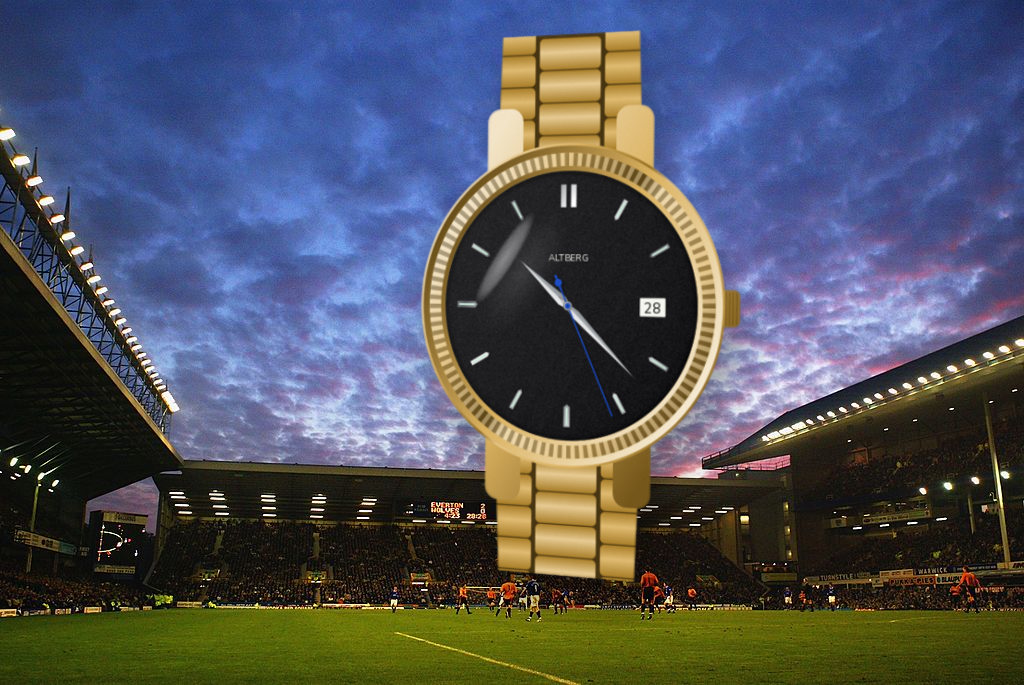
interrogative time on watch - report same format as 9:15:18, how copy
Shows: 10:22:26
